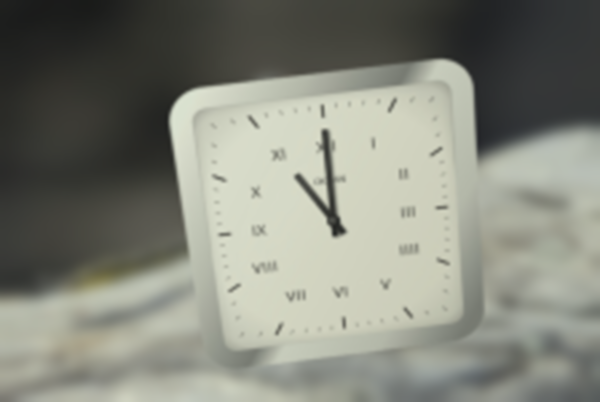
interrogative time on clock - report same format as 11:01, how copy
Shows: 11:00
